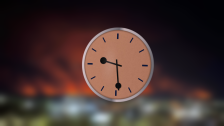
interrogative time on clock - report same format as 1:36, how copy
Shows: 9:29
